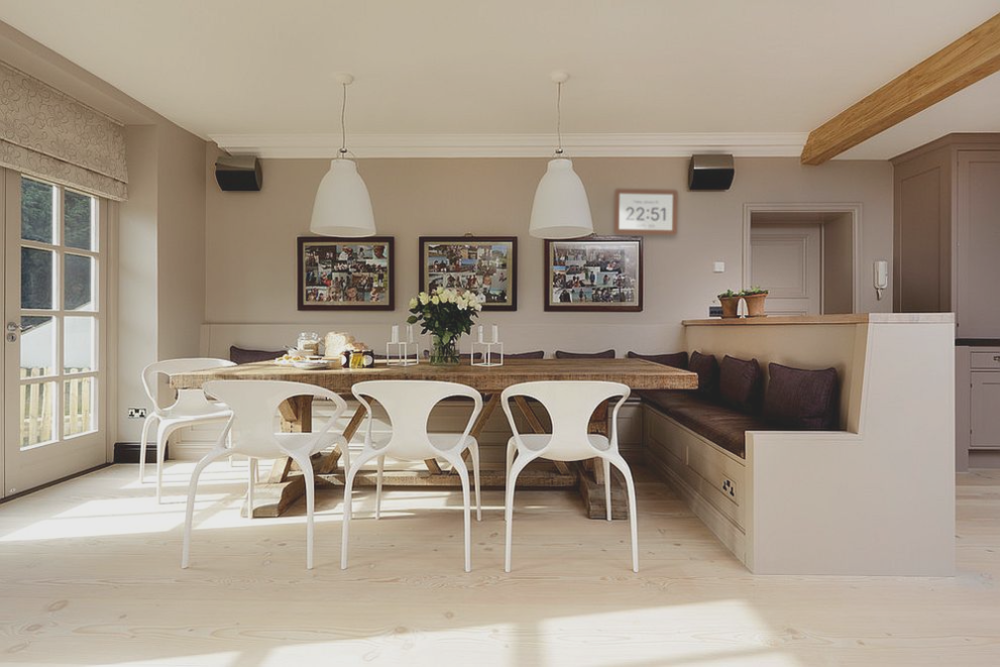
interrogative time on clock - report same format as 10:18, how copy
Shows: 22:51
